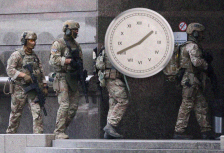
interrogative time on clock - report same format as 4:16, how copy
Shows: 1:41
